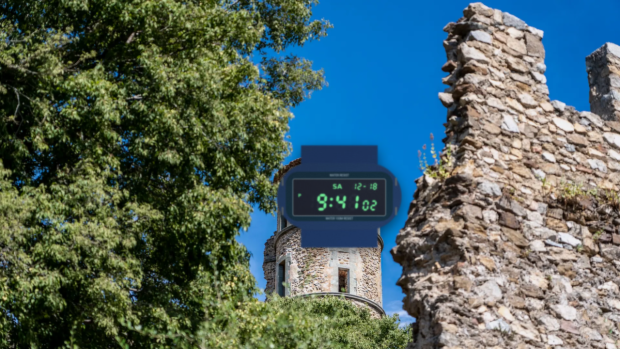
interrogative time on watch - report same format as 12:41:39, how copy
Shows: 9:41:02
